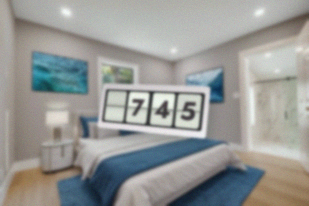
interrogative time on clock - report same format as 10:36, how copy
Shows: 7:45
